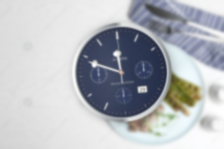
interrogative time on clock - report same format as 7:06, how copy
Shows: 11:49
